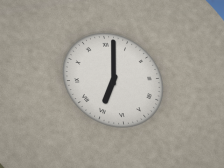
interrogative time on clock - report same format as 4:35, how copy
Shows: 7:02
